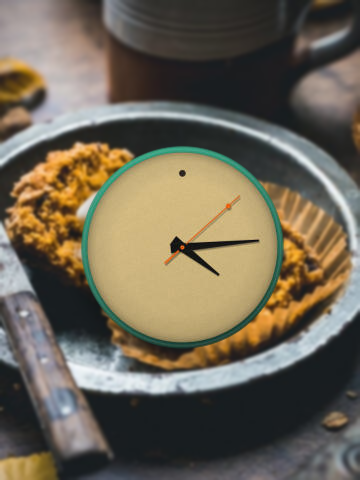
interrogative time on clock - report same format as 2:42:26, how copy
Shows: 4:14:08
